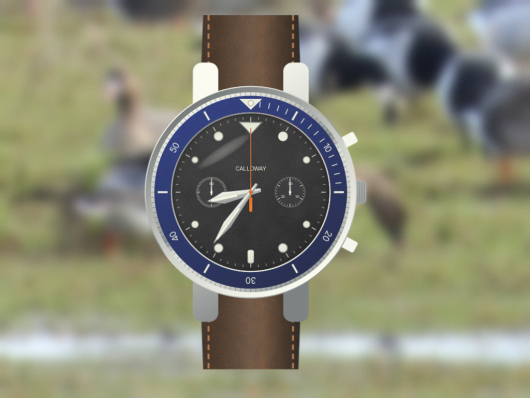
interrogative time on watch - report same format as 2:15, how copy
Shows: 8:36
